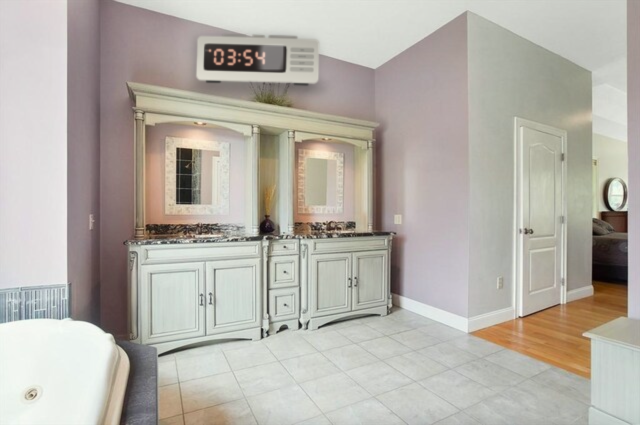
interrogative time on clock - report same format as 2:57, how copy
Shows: 3:54
